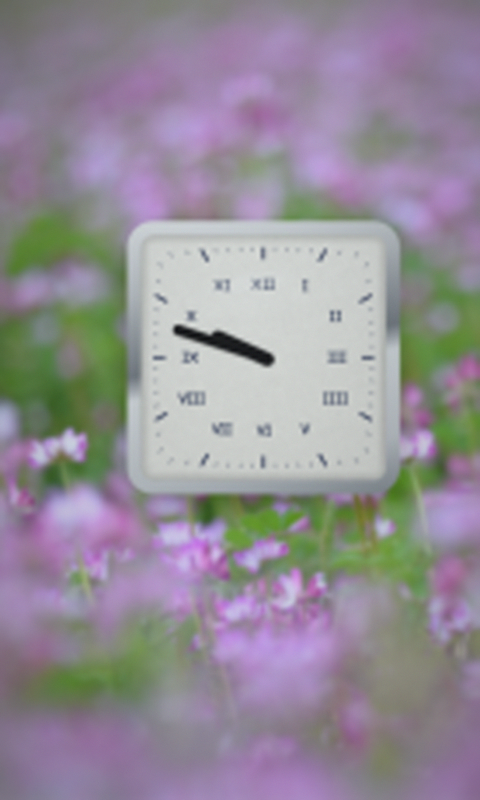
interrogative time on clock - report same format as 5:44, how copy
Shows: 9:48
